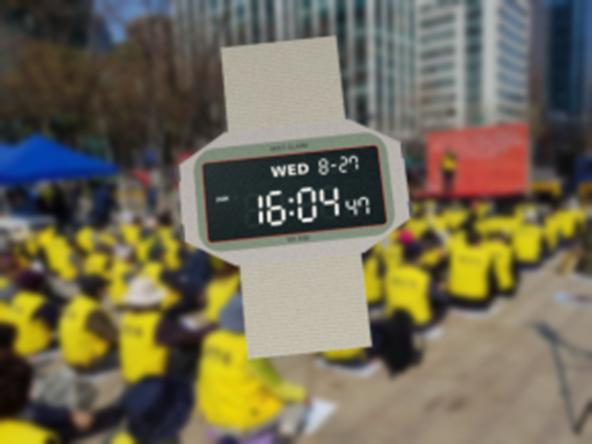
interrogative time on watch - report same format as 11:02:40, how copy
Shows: 16:04:47
